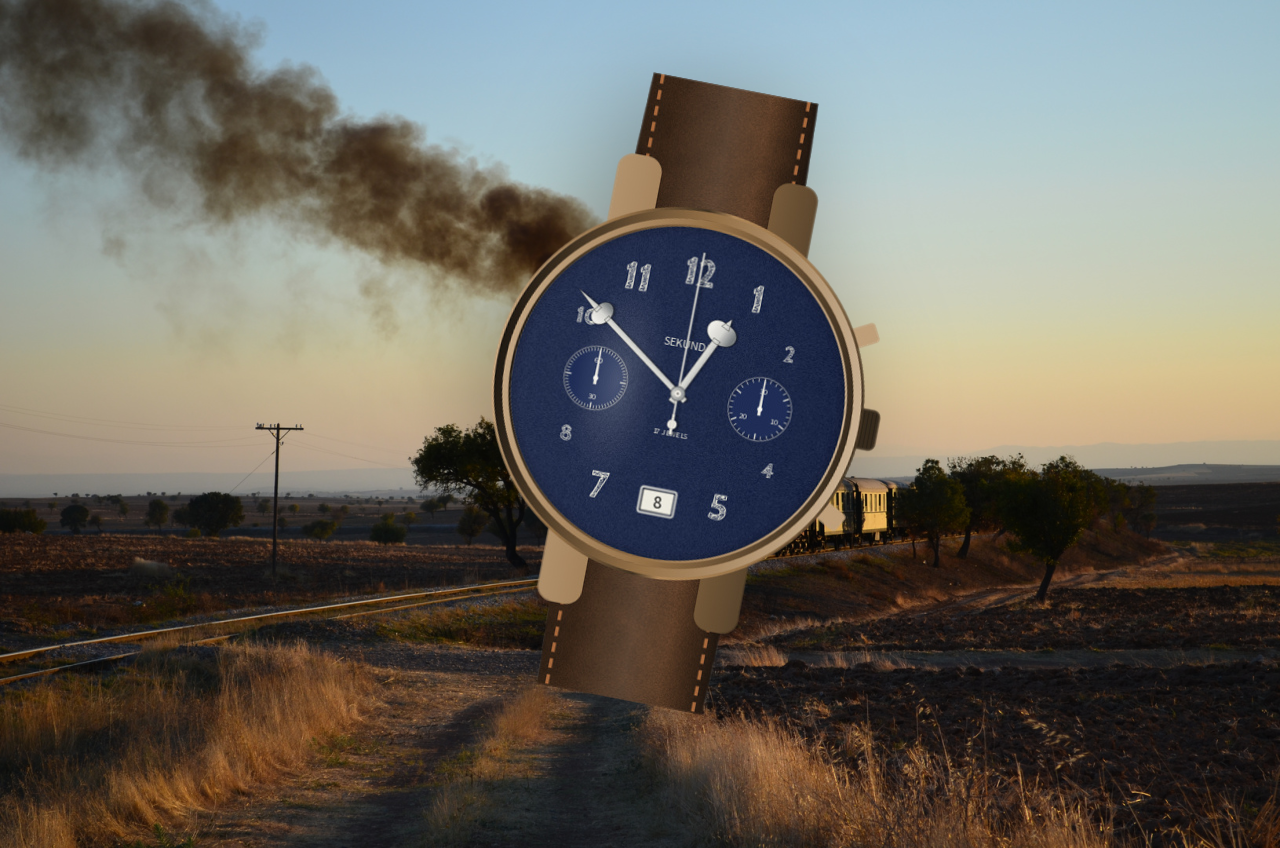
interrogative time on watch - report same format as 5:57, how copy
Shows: 12:51
